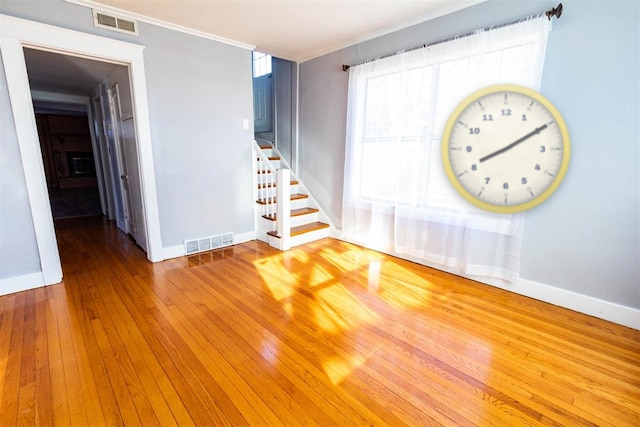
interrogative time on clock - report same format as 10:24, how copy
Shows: 8:10
